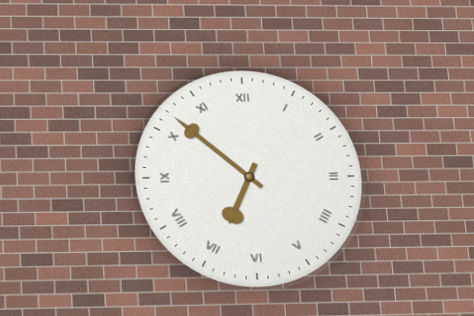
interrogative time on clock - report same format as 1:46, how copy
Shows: 6:52
